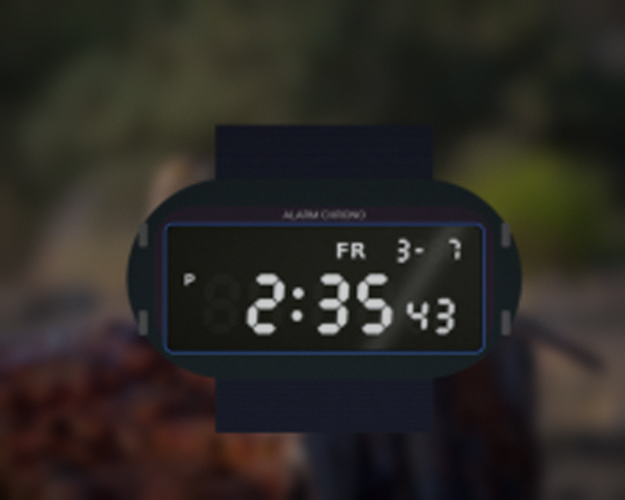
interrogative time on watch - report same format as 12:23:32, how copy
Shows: 2:35:43
